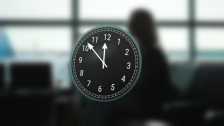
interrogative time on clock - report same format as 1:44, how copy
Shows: 11:52
